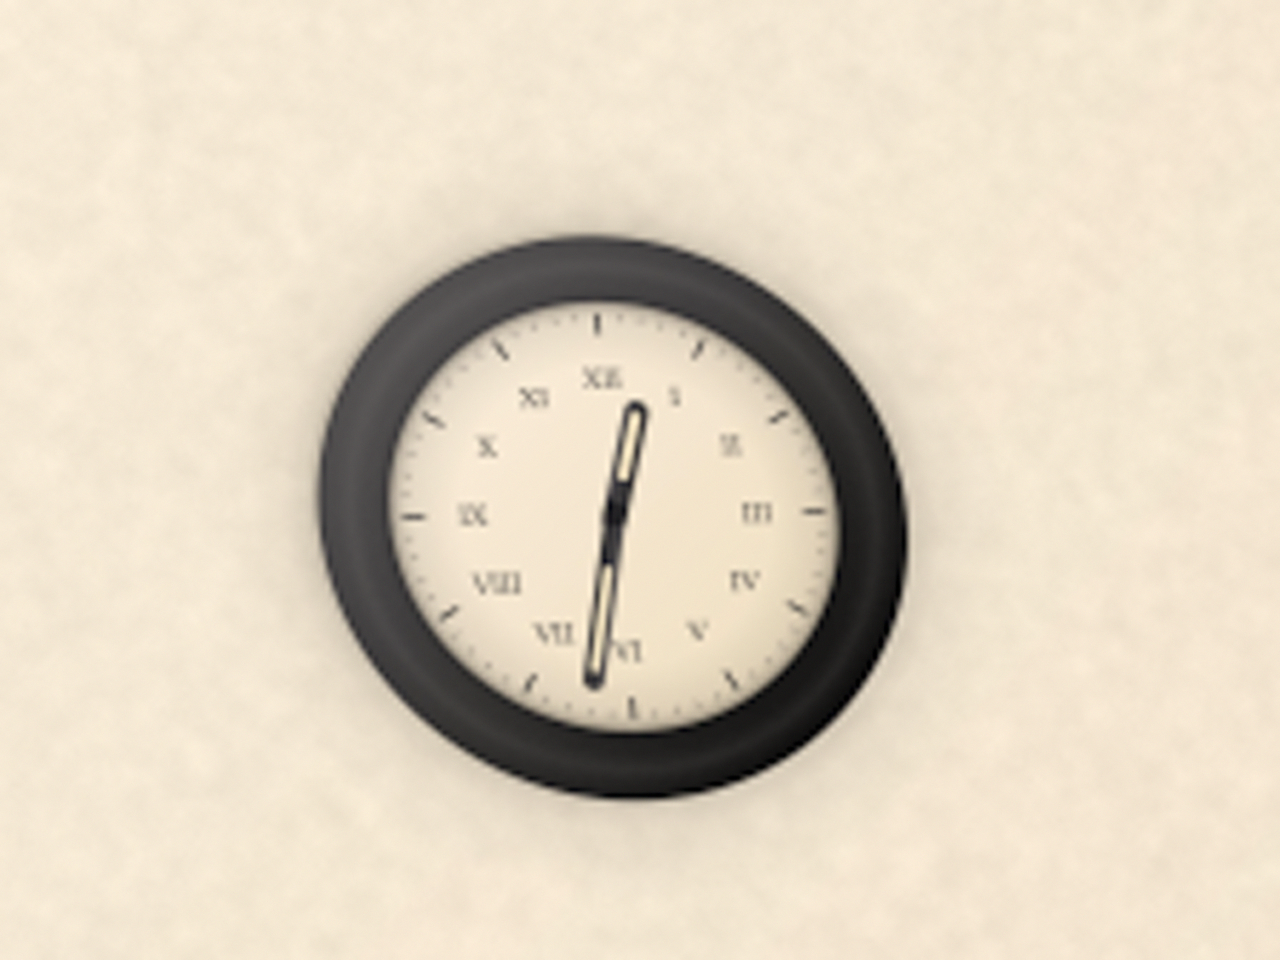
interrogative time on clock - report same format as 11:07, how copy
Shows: 12:32
